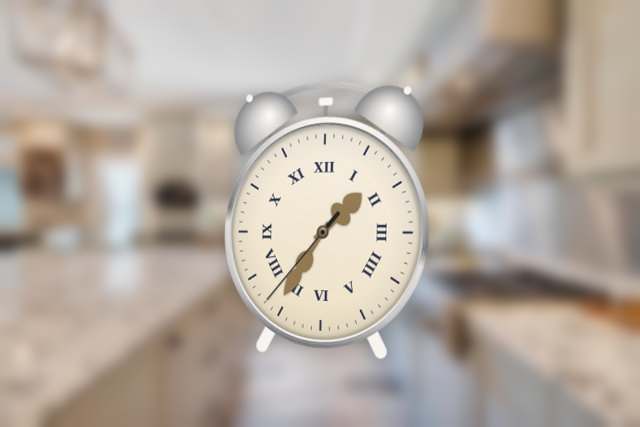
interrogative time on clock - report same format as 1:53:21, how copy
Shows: 1:35:37
